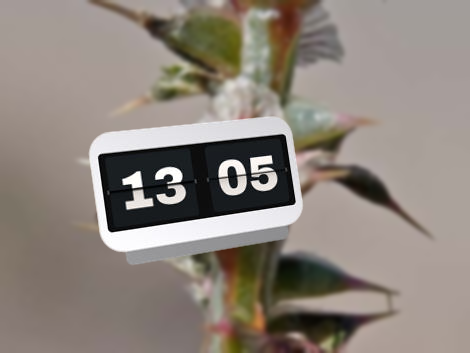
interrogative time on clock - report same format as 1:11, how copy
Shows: 13:05
